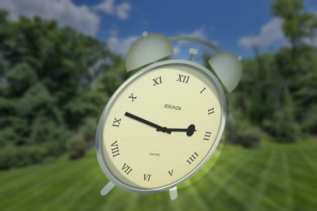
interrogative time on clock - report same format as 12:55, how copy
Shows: 2:47
